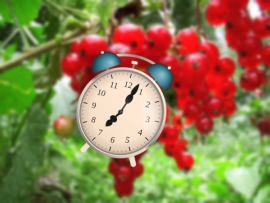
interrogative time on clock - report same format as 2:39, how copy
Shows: 7:03
